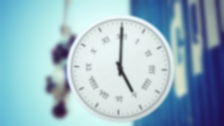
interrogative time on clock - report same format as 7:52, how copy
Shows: 5:00
